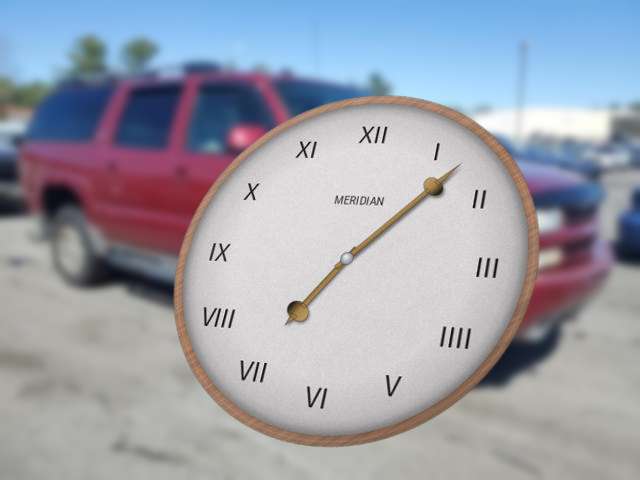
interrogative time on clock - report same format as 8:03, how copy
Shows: 7:07
